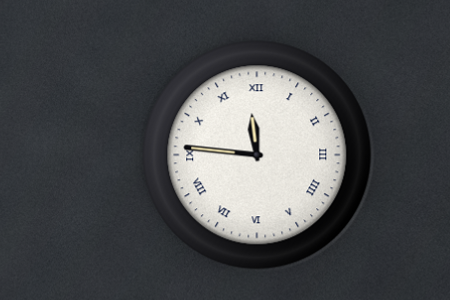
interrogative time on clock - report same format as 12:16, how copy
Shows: 11:46
